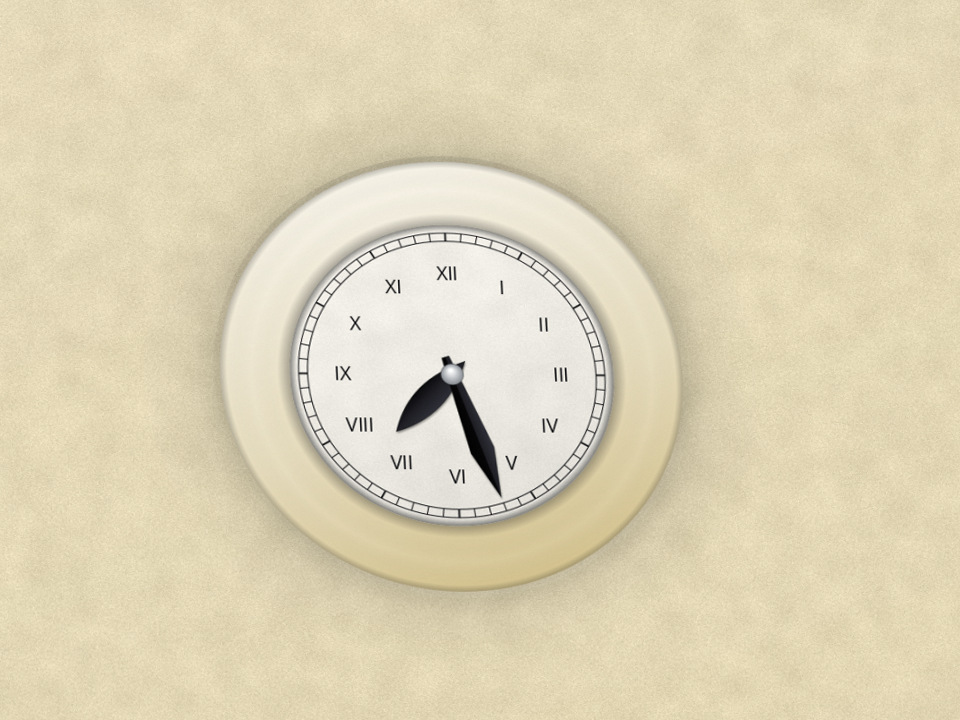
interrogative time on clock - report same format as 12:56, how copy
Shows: 7:27
